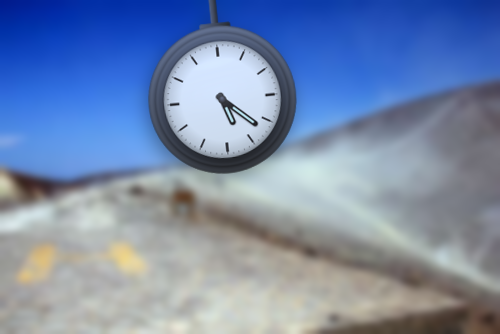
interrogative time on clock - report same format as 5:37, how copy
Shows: 5:22
